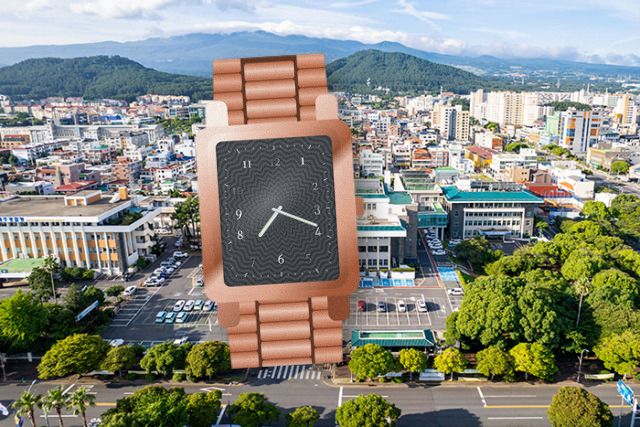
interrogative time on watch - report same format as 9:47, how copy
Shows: 7:19
